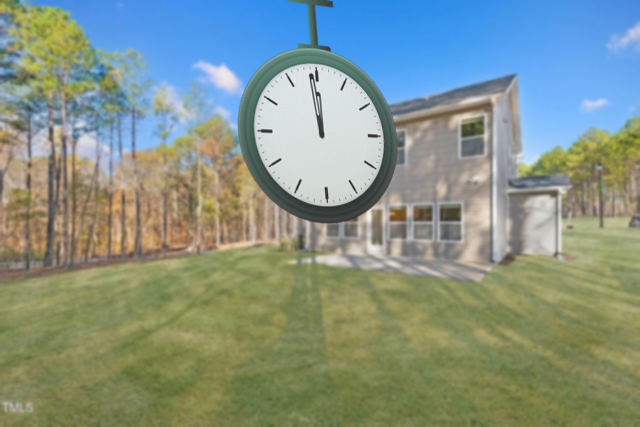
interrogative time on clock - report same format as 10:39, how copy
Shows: 11:59
